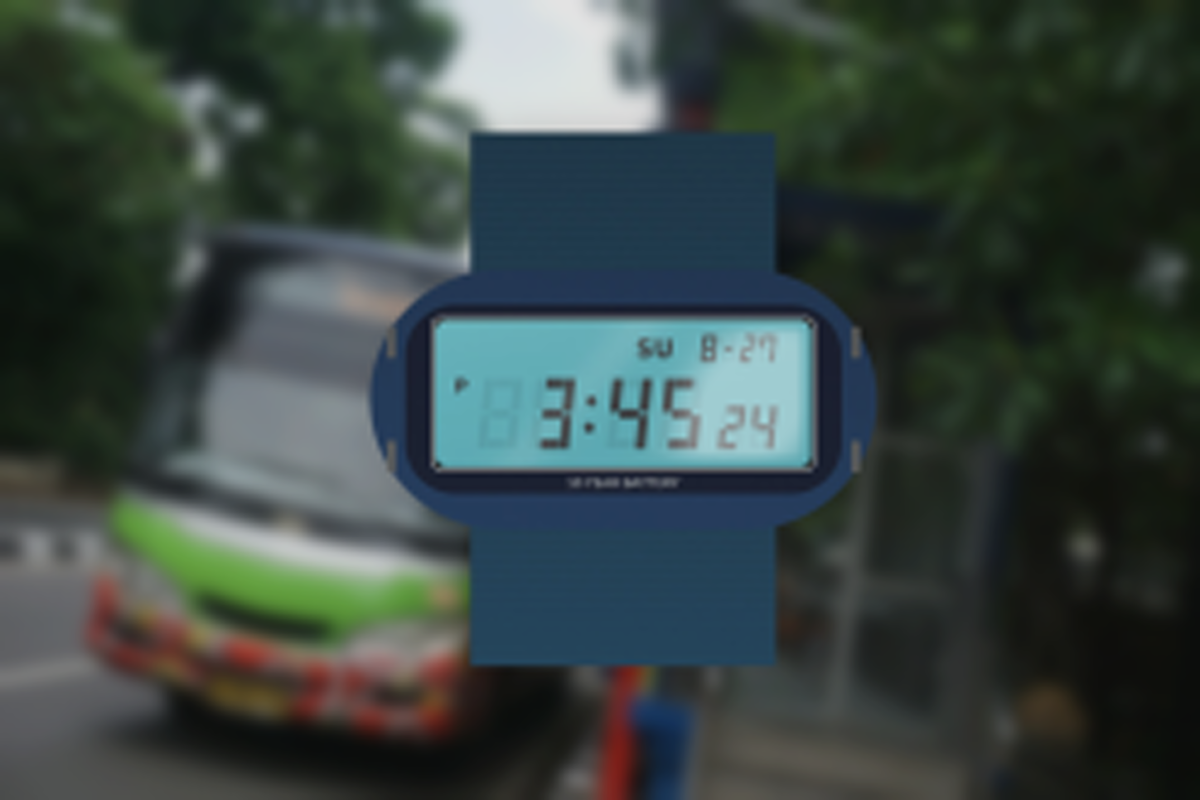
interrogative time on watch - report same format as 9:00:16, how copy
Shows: 3:45:24
